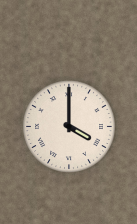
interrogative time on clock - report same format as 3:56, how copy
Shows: 4:00
